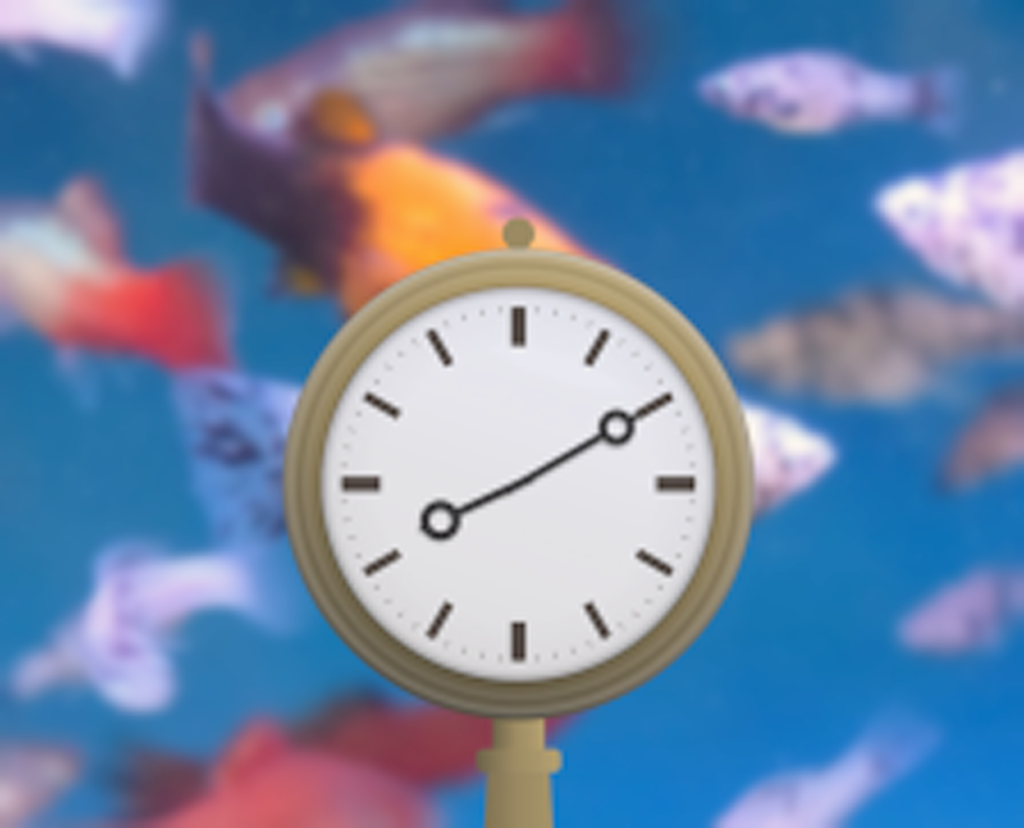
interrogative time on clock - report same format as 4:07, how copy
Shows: 8:10
